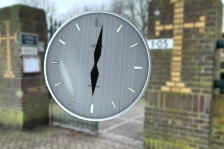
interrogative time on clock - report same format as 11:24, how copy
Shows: 6:01
